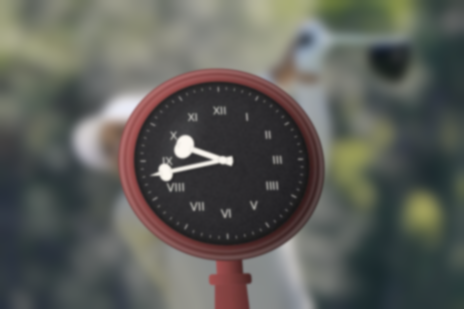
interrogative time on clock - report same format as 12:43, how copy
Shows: 9:43
